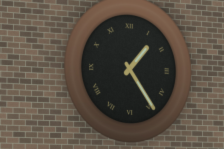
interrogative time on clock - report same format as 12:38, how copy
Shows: 1:24
